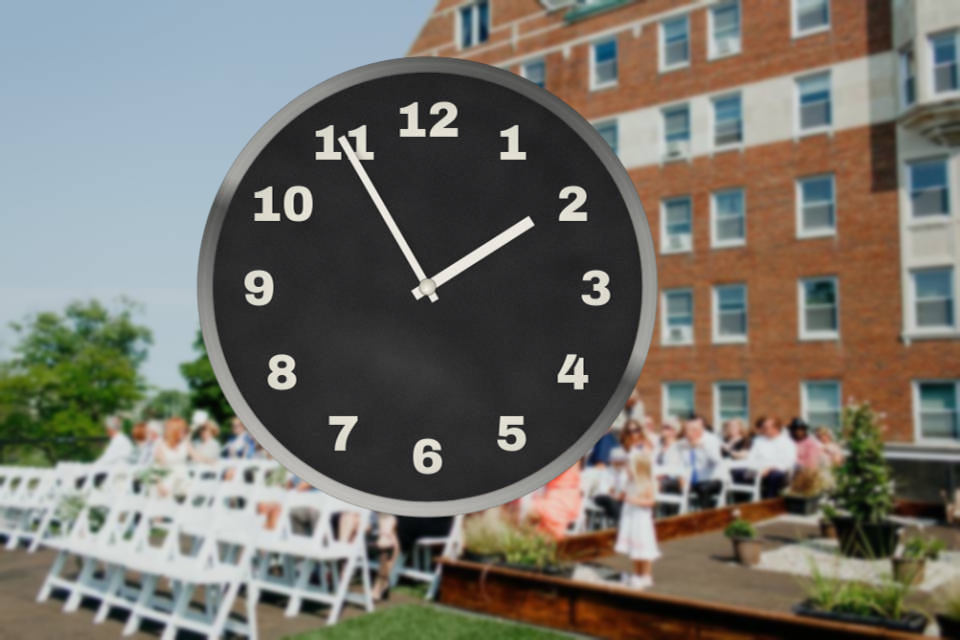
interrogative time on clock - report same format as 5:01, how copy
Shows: 1:55
